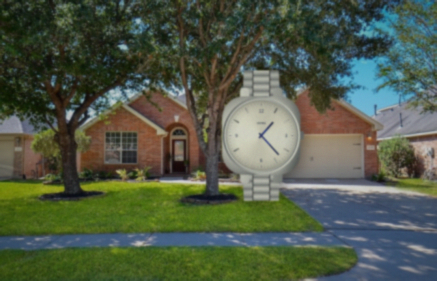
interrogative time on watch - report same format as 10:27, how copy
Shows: 1:23
